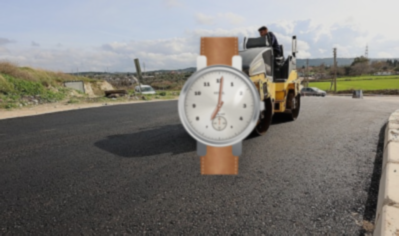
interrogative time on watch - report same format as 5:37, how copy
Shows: 7:01
